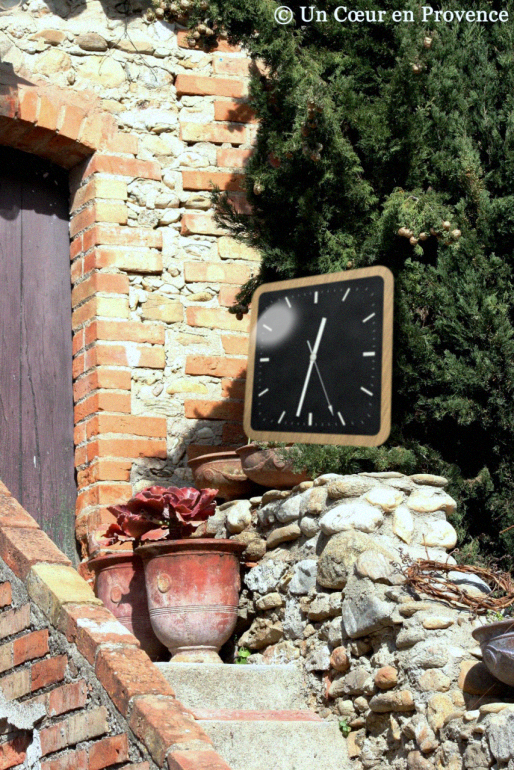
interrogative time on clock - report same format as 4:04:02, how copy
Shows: 12:32:26
